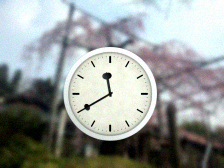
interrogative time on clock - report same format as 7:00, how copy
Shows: 11:40
